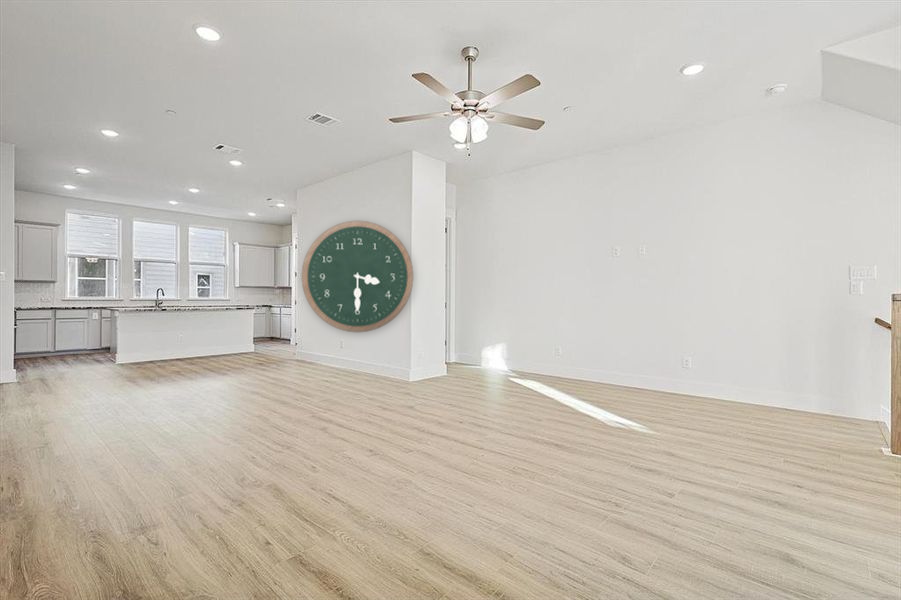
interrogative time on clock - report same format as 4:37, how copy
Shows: 3:30
